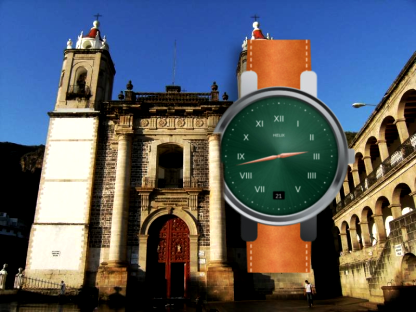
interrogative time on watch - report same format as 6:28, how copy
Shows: 2:43
